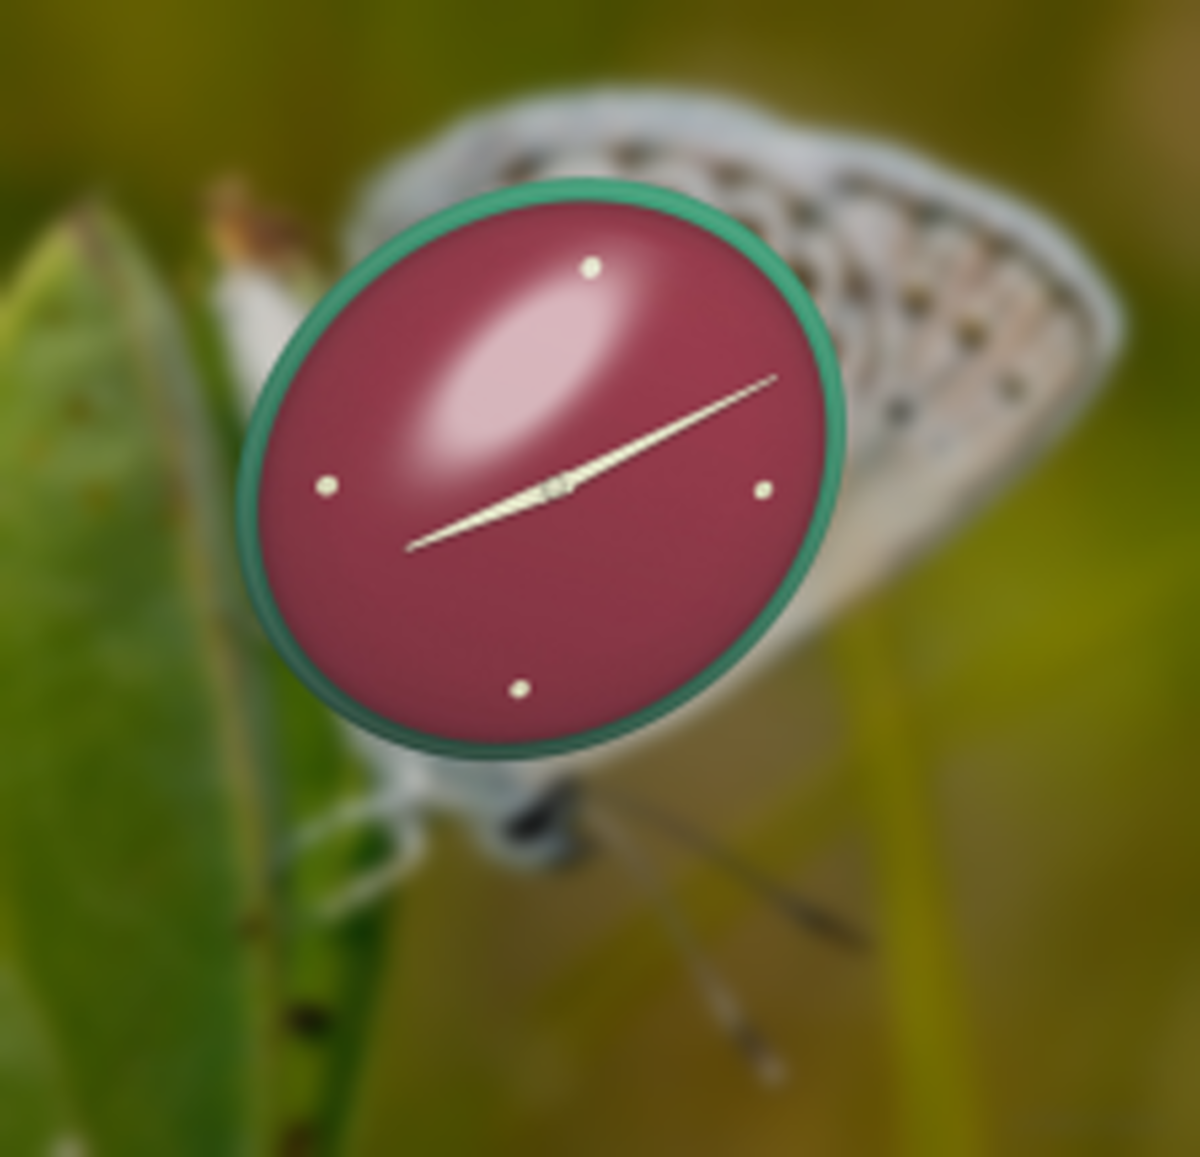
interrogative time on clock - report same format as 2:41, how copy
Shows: 8:10
